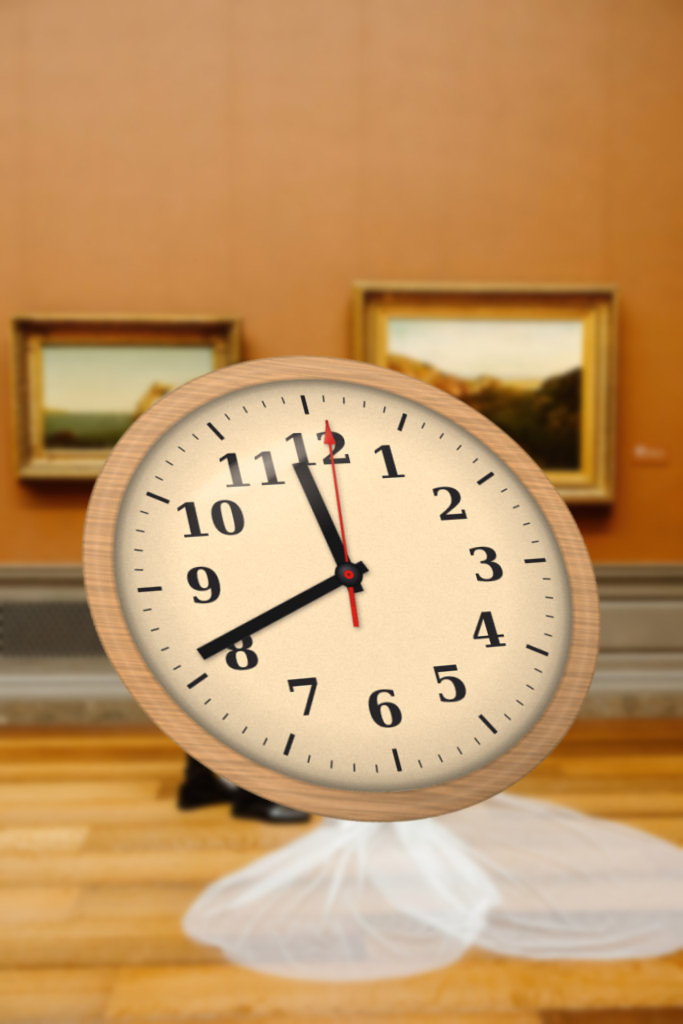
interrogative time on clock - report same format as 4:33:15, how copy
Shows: 11:41:01
